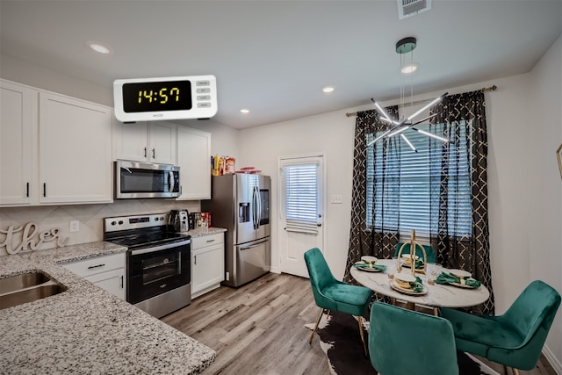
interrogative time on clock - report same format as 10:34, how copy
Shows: 14:57
